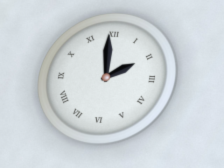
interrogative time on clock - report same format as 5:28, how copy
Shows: 1:59
